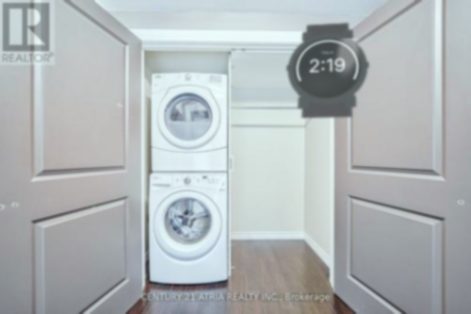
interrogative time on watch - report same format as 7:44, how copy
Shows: 2:19
